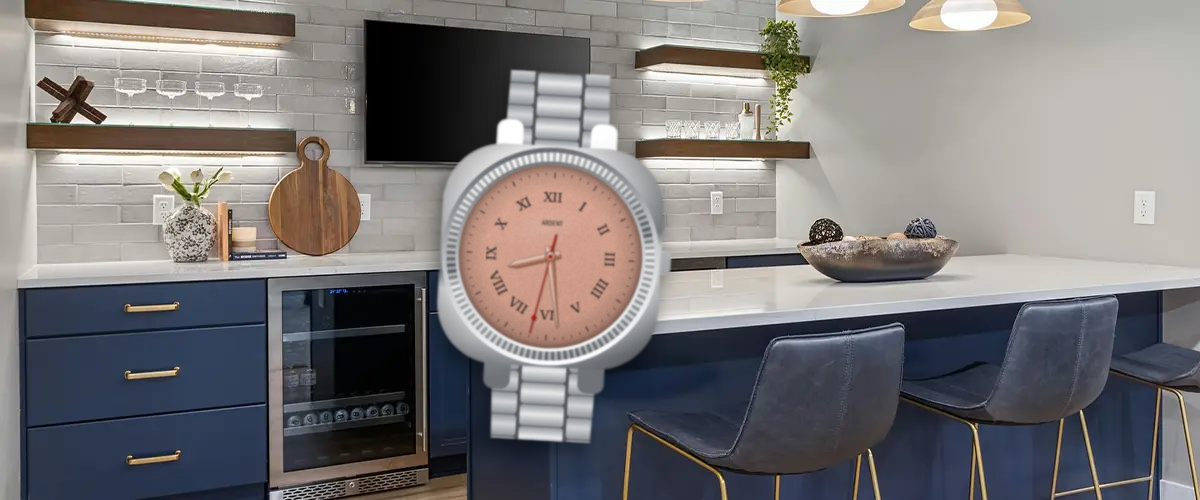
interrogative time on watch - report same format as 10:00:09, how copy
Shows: 8:28:32
